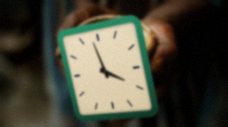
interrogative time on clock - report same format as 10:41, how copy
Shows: 3:58
